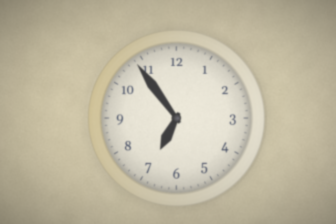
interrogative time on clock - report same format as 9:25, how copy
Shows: 6:54
